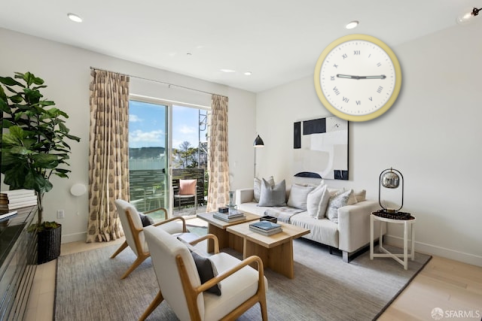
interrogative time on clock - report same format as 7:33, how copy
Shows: 9:15
